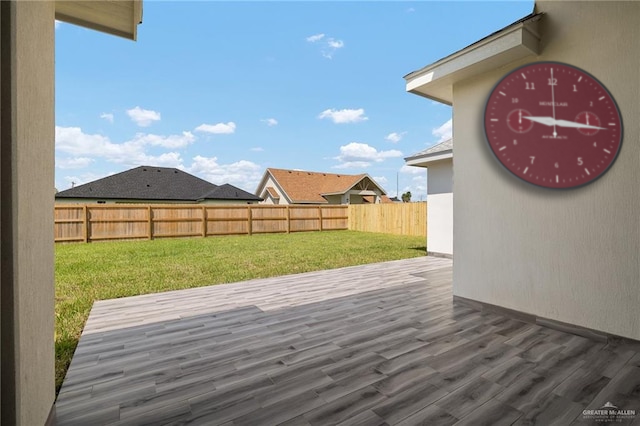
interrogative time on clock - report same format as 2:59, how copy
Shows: 9:16
